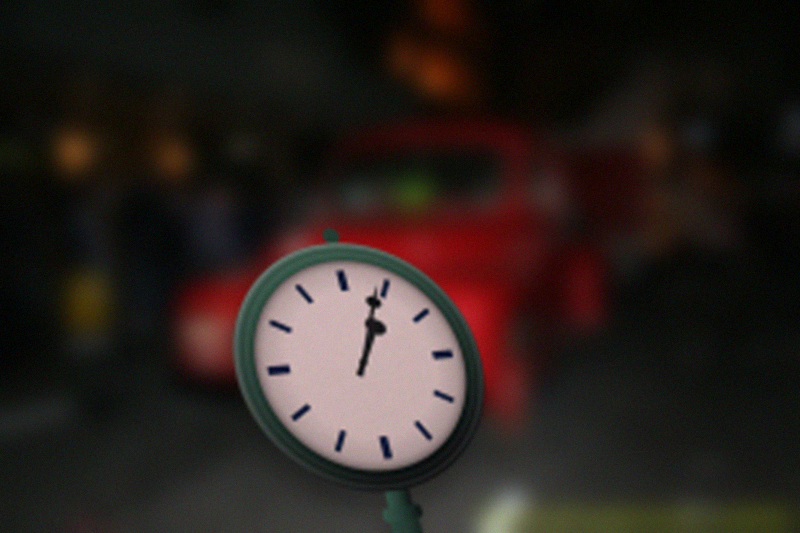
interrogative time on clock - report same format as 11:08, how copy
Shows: 1:04
